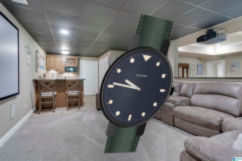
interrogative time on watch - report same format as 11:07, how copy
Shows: 9:46
